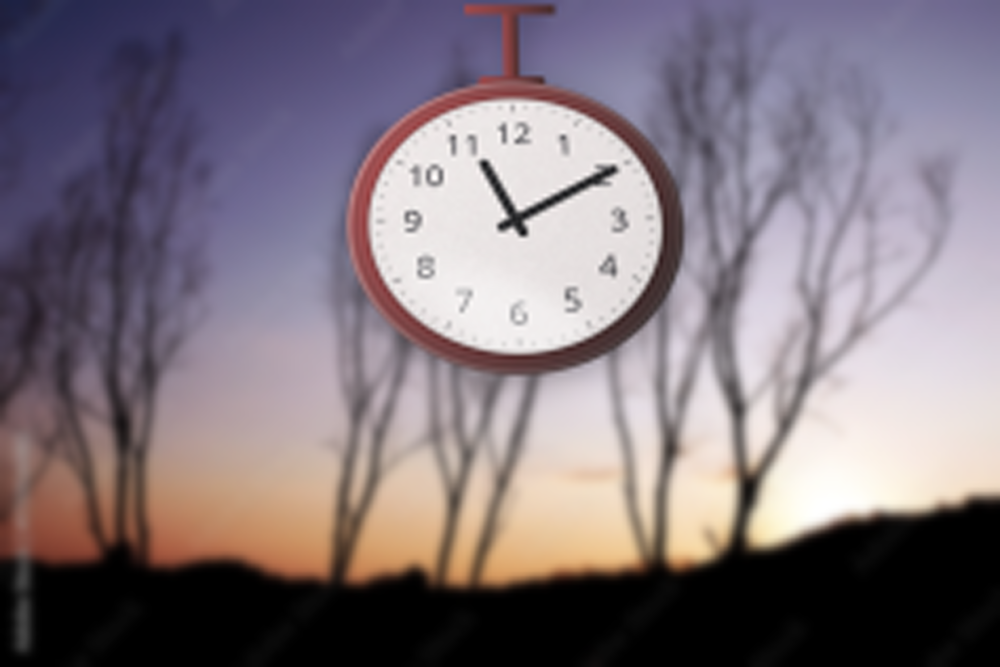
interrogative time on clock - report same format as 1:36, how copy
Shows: 11:10
